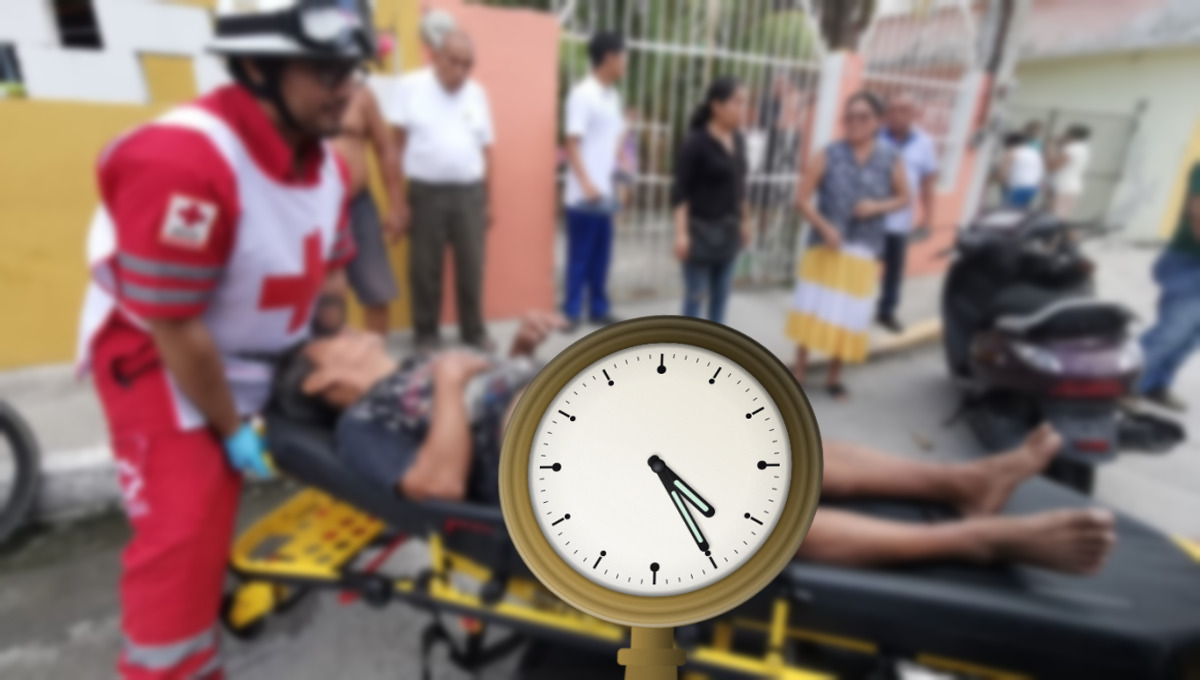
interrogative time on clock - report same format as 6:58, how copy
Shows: 4:25
